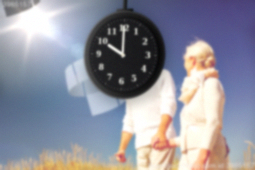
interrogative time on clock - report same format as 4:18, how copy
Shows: 10:00
